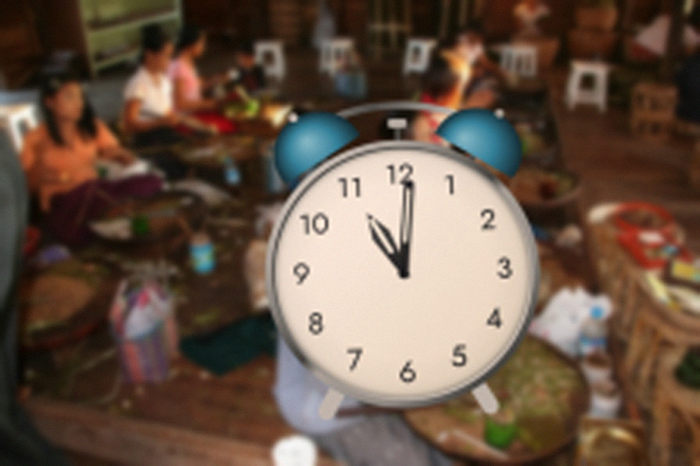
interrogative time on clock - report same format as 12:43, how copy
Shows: 11:01
